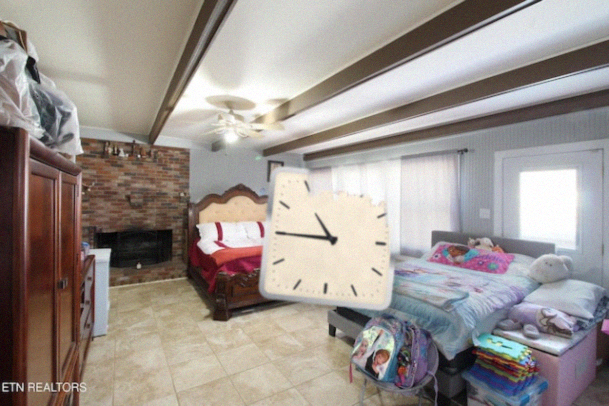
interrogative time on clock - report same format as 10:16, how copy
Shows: 10:45
